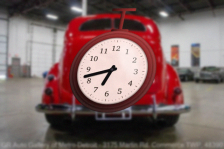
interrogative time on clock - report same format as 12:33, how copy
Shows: 6:42
